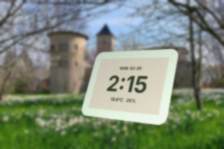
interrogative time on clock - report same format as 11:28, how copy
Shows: 2:15
